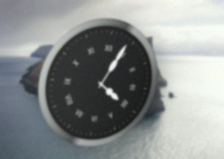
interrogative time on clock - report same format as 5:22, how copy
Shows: 4:04
